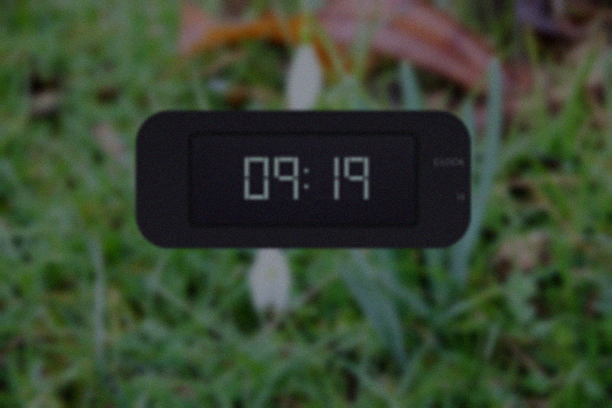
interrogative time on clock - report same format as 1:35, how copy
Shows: 9:19
